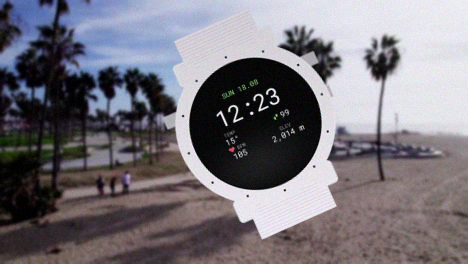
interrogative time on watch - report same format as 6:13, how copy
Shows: 12:23
